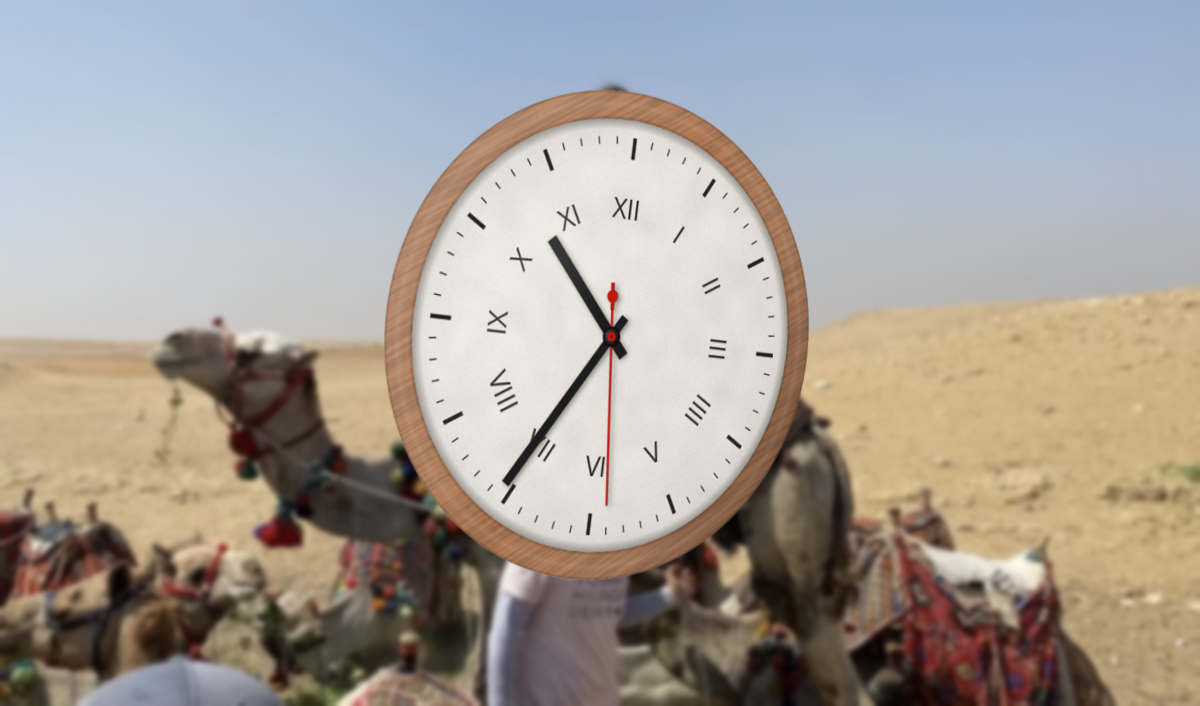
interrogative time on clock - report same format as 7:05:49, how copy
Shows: 10:35:29
